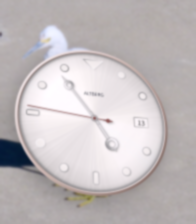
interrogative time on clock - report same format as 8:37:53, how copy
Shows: 4:53:46
